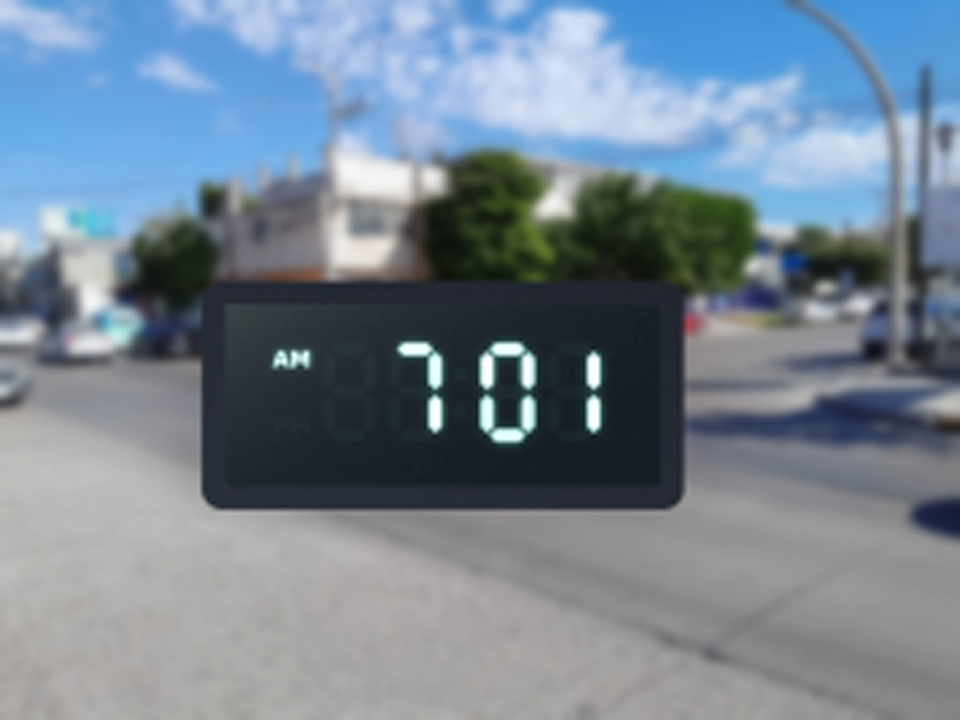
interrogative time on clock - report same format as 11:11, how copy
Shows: 7:01
